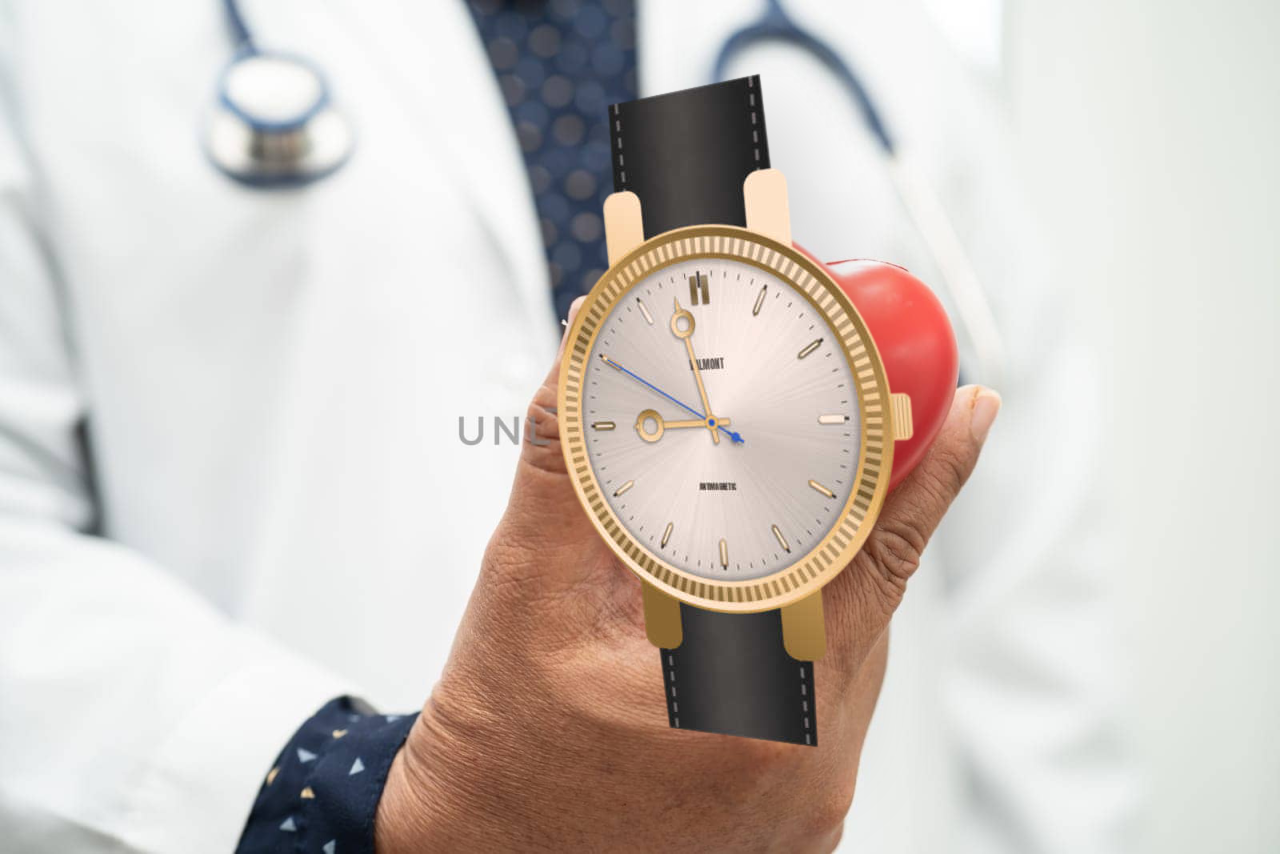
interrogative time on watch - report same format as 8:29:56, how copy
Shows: 8:57:50
